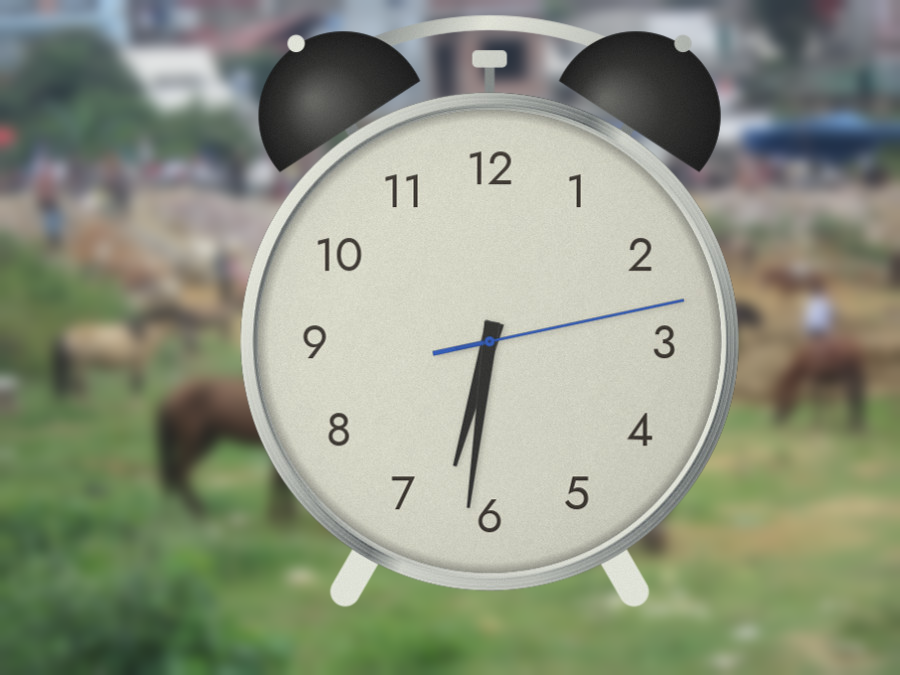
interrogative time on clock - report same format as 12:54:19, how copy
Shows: 6:31:13
